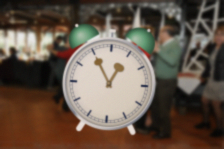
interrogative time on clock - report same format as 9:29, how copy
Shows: 12:55
